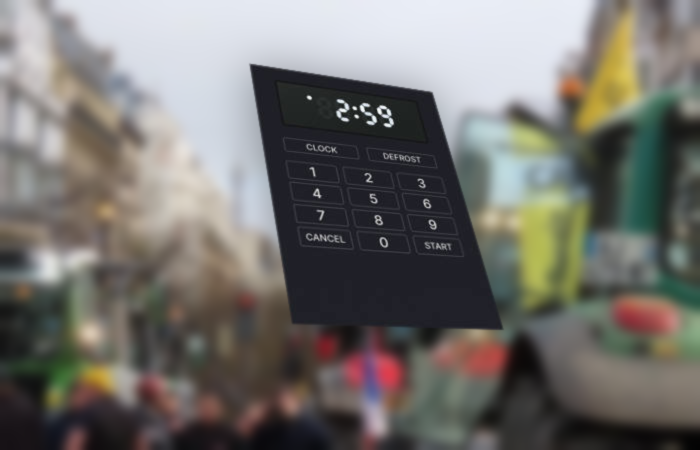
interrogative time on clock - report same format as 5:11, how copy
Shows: 2:59
